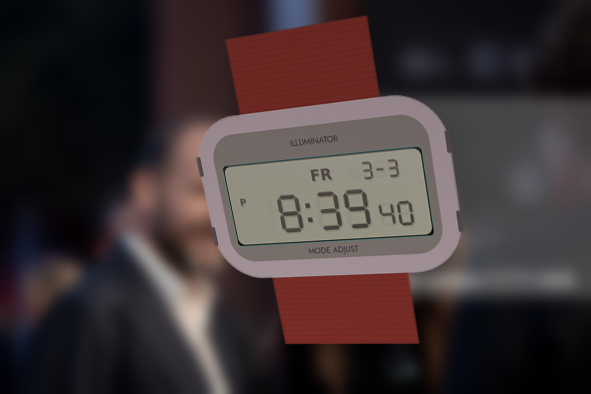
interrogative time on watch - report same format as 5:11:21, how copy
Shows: 8:39:40
